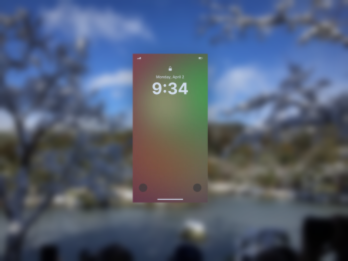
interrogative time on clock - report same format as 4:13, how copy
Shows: 9:34
